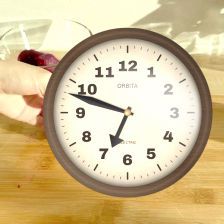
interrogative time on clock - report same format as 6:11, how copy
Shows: 6:48
